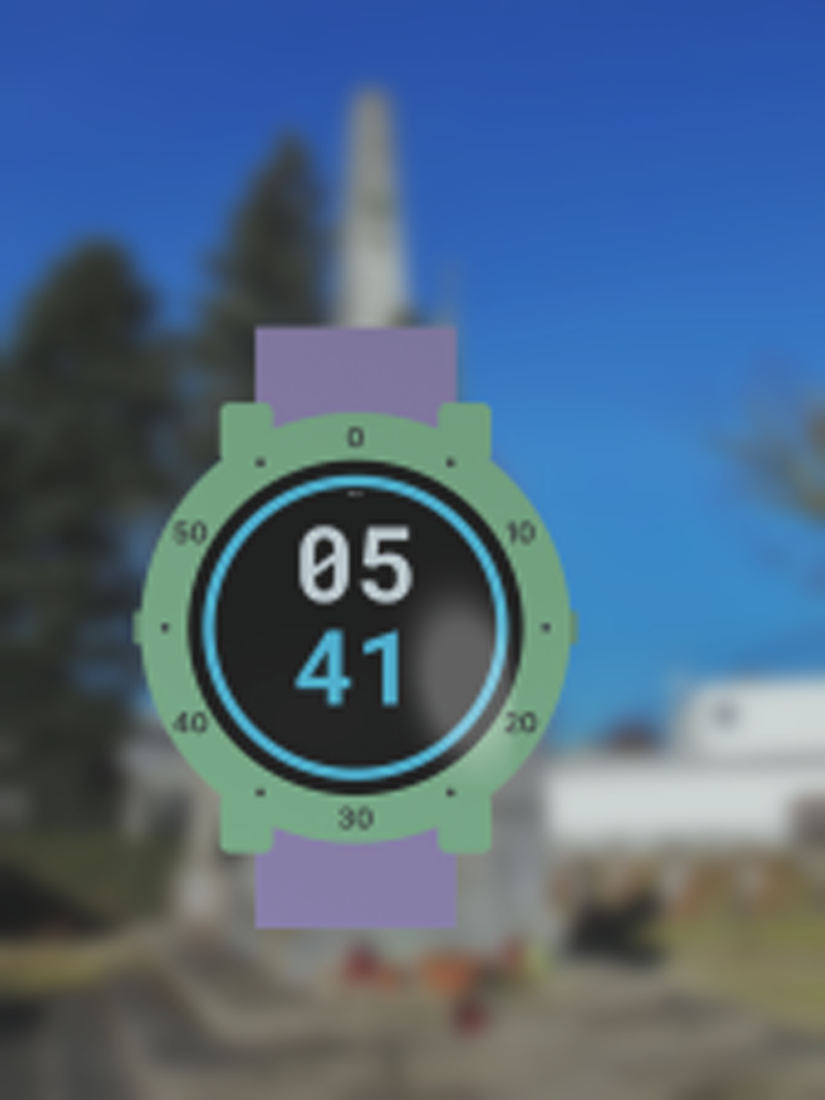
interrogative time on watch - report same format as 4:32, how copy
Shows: 5:41
